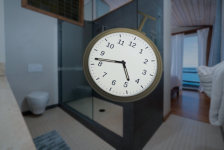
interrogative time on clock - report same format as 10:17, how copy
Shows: 4:42
